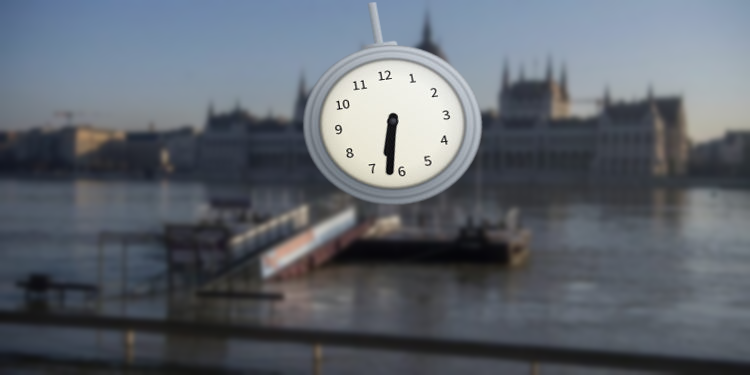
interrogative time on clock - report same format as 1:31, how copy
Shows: 6:32
